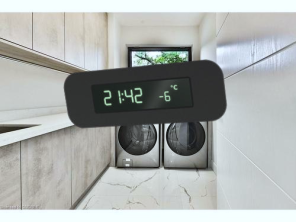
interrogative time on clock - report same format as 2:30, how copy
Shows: 21:42
